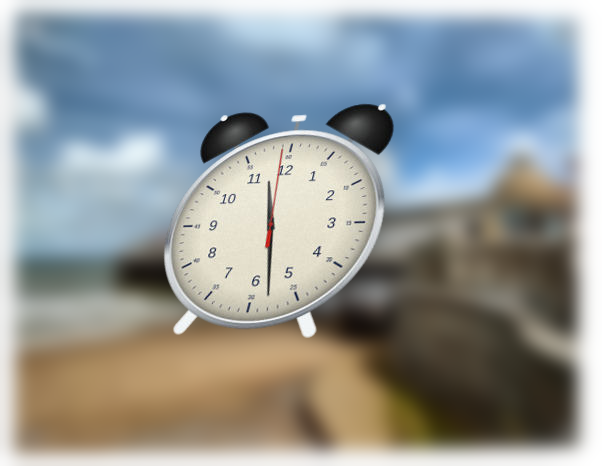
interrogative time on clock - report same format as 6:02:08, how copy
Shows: 11:27:59
